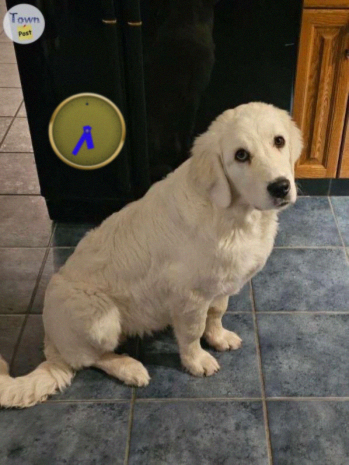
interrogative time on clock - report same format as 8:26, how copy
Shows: 5:35
